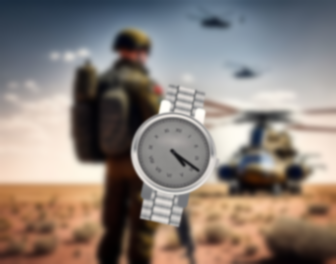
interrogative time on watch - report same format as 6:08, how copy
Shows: 4:19
